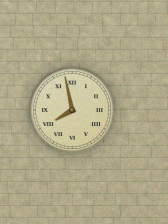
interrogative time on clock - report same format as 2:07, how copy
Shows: 7:58
